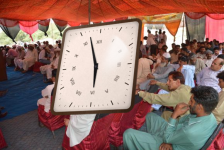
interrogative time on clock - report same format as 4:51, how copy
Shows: 5:57
